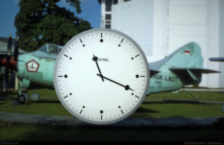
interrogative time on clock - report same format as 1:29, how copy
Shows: 11:19
